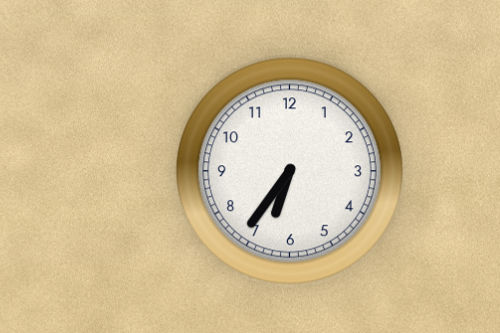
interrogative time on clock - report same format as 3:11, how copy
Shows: 6:36
